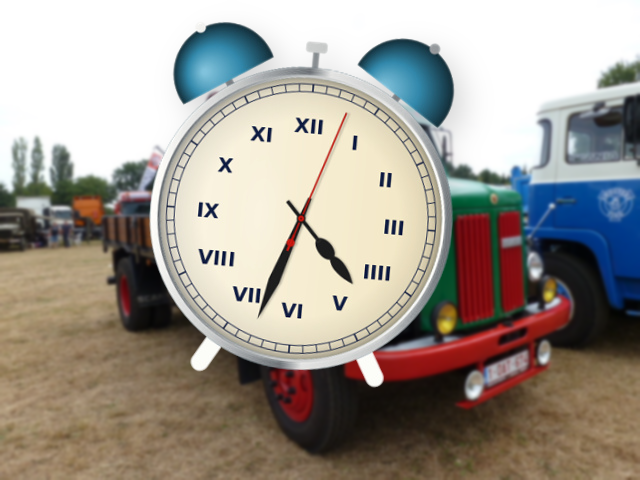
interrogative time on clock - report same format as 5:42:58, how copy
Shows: 4:33:03
